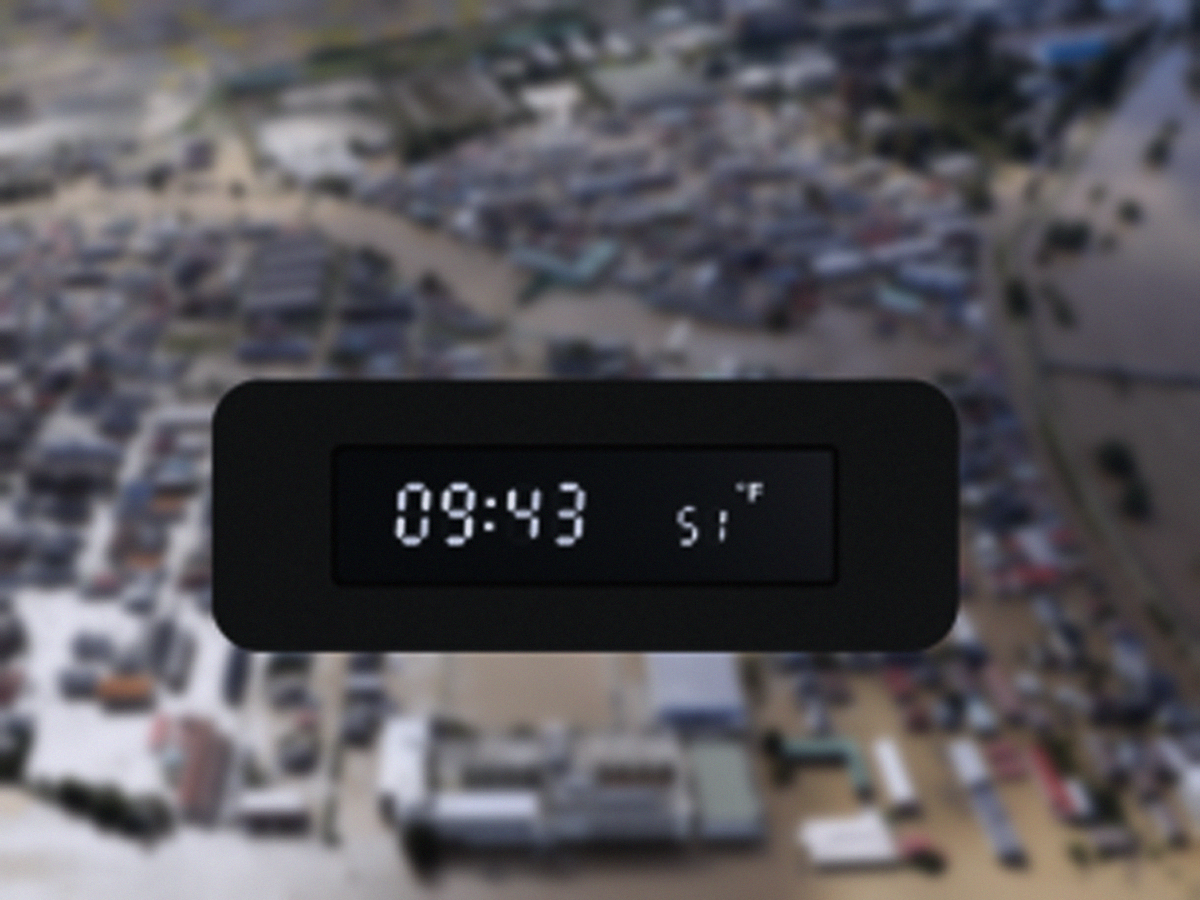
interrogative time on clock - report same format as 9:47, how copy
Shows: 9:43
